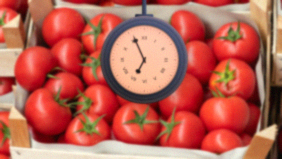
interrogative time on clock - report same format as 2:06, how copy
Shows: 6:56
